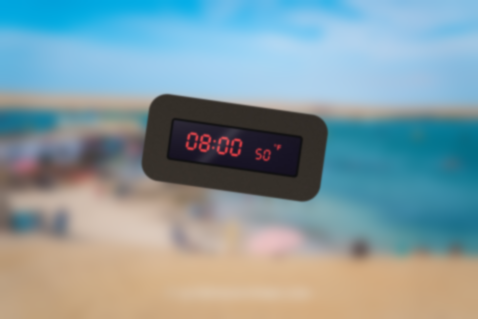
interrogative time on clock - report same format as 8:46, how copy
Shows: 8:00
